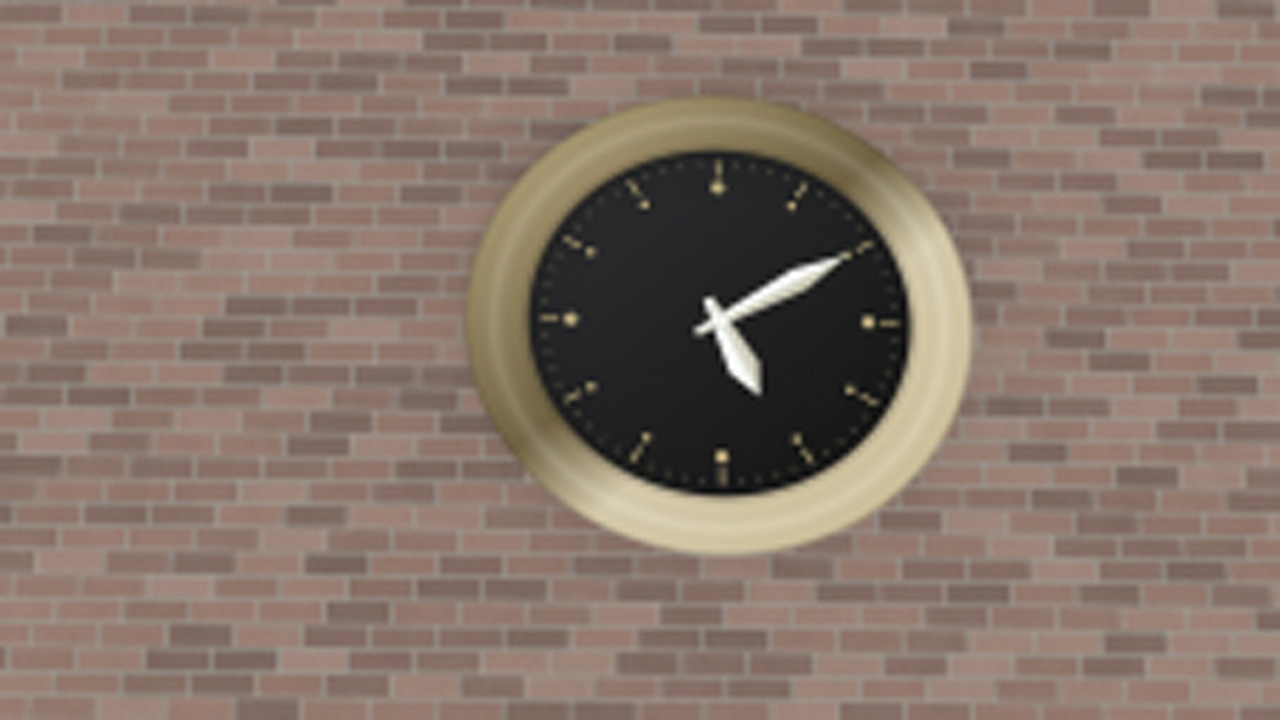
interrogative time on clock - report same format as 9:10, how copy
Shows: 5:10
